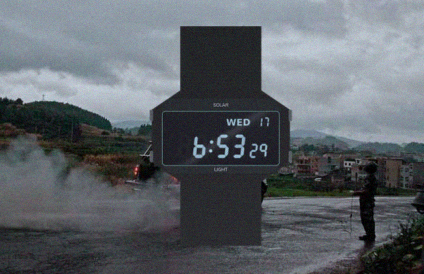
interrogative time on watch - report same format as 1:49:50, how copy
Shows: 6:53:29
